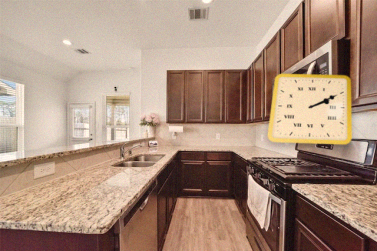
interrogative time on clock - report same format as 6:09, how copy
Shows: 2:10
